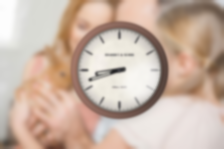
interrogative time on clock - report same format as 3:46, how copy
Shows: 8:42
